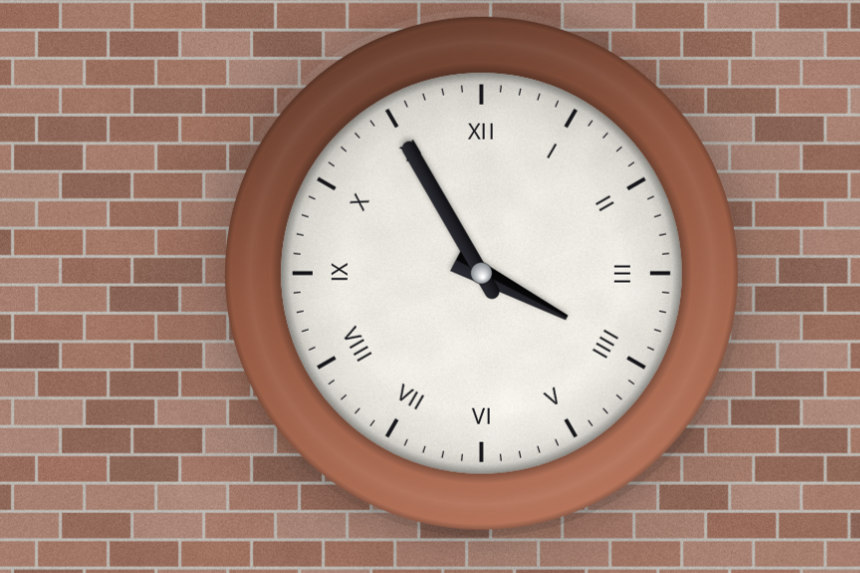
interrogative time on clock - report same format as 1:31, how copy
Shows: 3:55
